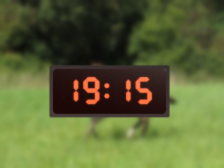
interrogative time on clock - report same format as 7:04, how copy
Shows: 19:15
